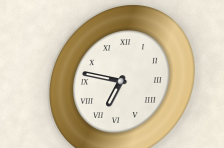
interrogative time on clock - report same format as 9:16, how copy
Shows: 6:47
